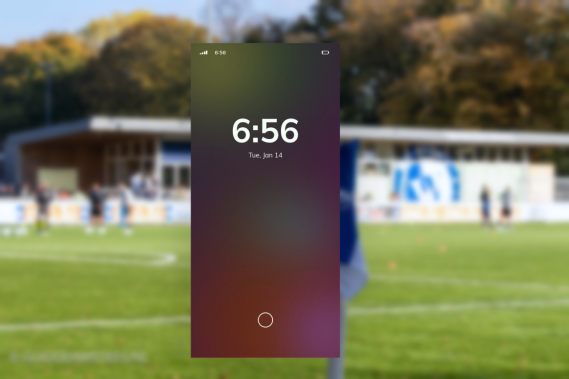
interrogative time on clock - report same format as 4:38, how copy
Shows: 6:56
